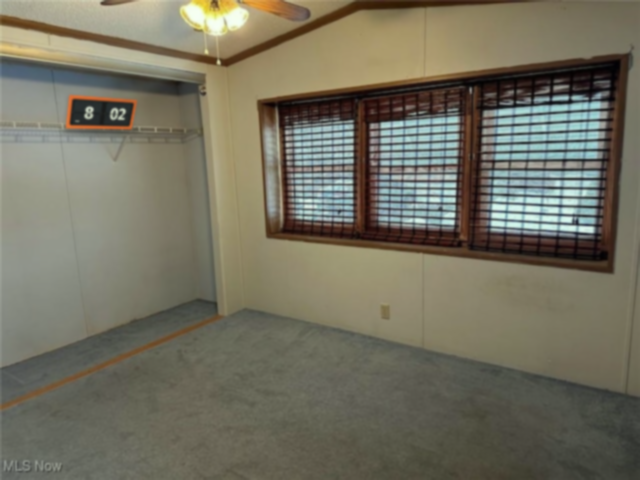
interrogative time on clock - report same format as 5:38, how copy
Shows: 8:02
